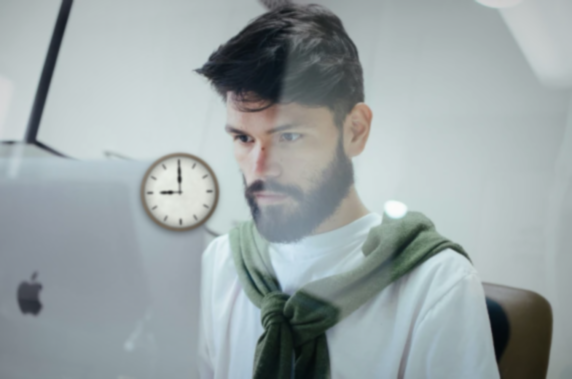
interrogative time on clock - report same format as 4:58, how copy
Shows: 9:00
